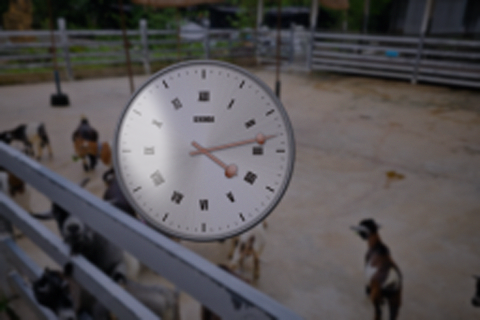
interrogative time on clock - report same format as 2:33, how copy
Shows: 4:13
